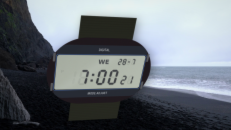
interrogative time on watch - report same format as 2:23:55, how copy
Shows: 7:00:21
